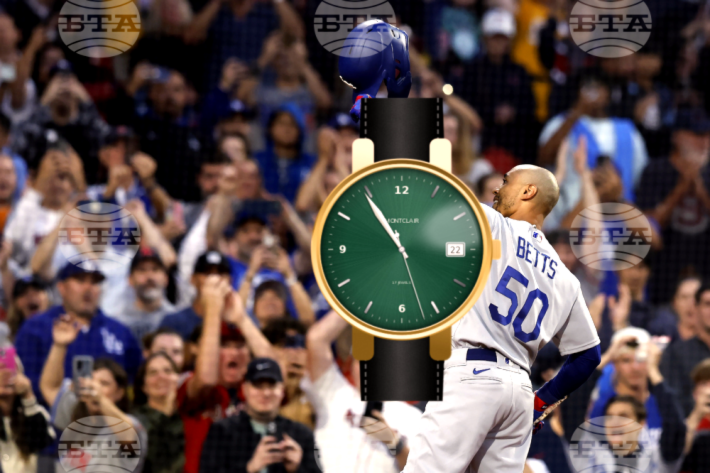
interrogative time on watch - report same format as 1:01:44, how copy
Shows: 10:54:27
